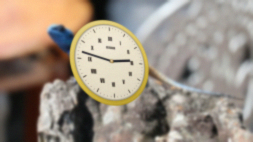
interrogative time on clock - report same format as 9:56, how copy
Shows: 2:47
